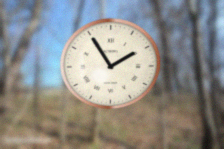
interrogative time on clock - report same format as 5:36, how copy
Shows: 1:55
